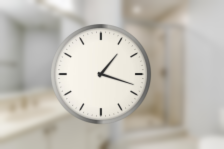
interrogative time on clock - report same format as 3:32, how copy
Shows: 1:18
